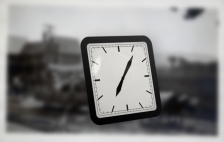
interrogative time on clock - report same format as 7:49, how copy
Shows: 7:06
